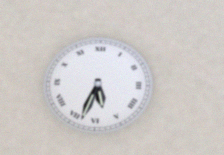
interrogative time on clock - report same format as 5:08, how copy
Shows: 5:33
